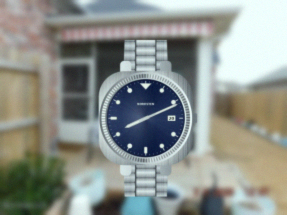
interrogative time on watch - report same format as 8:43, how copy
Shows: 8:11
